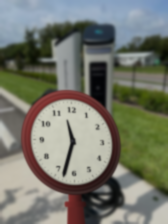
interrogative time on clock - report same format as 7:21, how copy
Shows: 11:33
